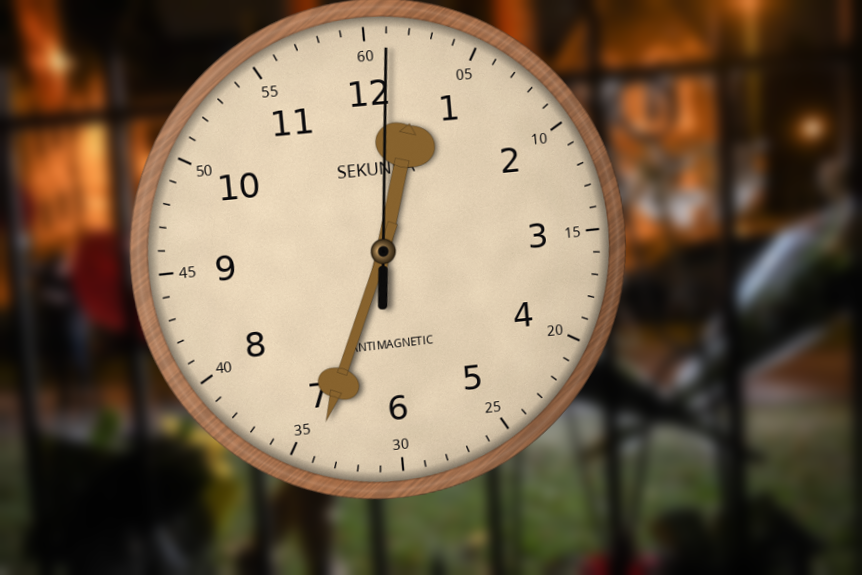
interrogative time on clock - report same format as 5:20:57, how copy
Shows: 12:34:01
